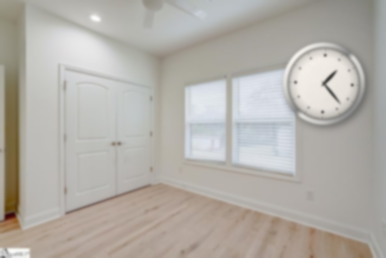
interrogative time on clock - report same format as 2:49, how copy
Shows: 1:23
